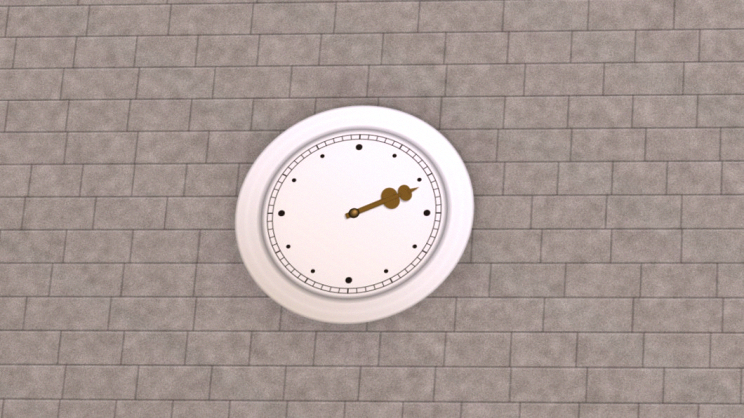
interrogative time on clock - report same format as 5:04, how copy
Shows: 2:11
